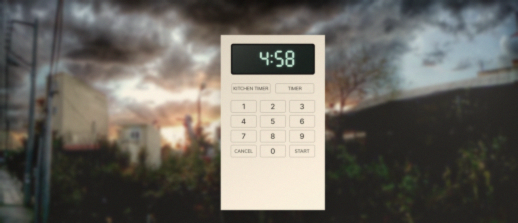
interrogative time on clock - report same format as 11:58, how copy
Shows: 4:58
